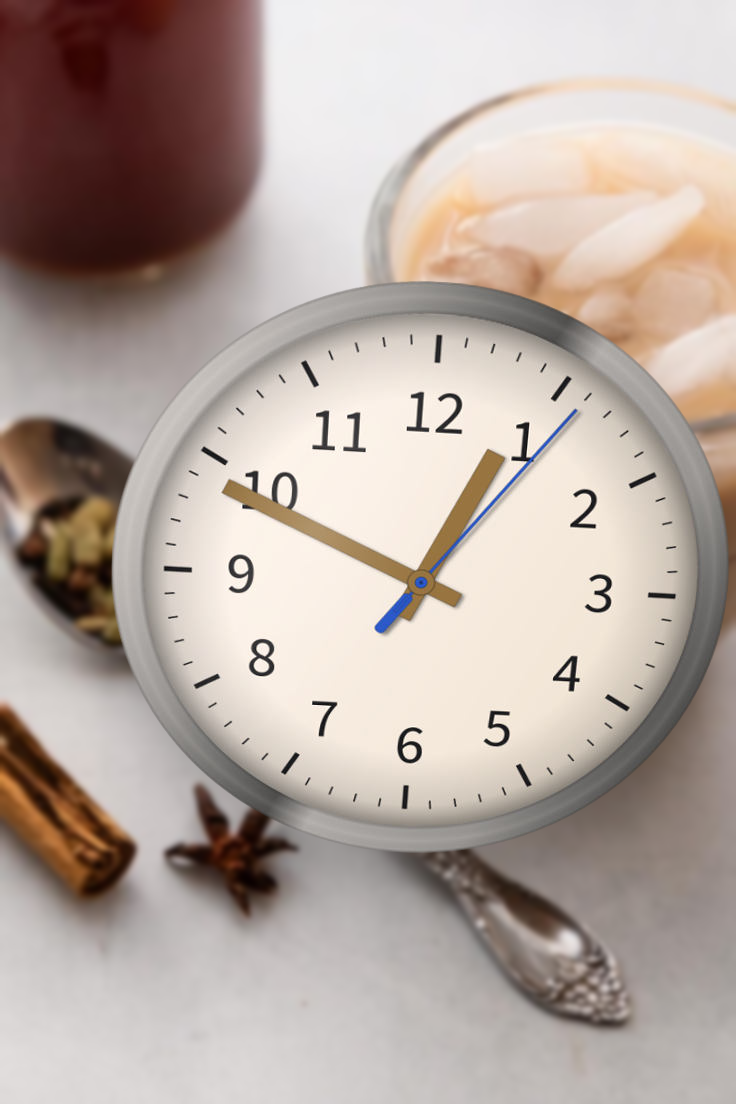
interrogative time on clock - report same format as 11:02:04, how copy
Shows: 12:49:06
